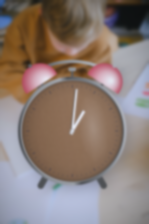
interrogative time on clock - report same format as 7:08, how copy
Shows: 1:01
